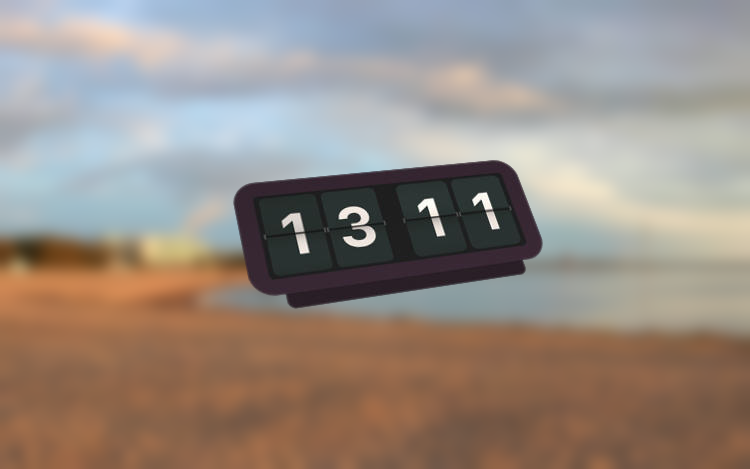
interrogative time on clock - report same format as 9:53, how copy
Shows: 13:11
